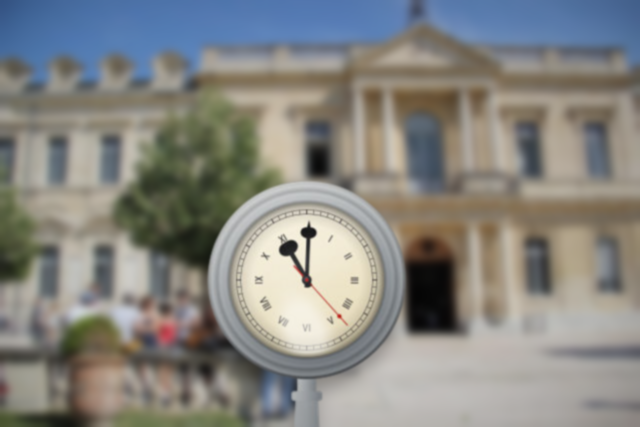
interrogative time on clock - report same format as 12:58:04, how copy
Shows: 11:00:23
